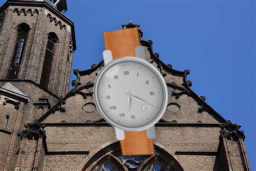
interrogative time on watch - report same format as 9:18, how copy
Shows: 6:20
